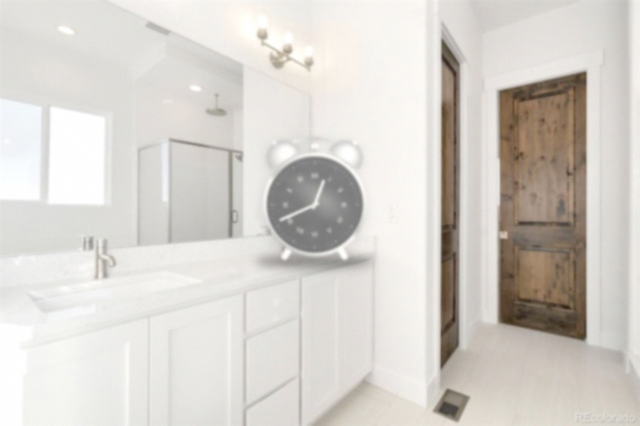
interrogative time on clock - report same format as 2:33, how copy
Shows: 12:41
